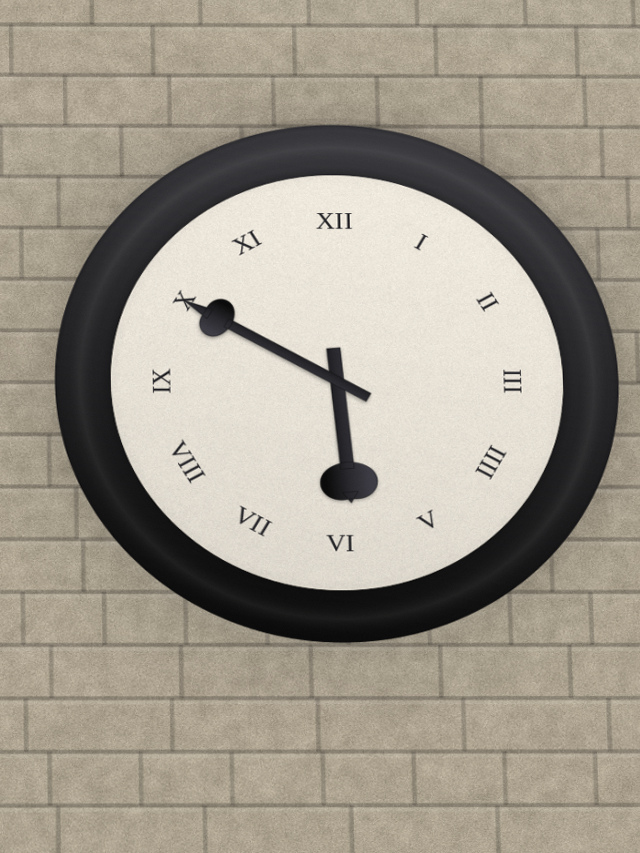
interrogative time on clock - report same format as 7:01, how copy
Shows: 5:50
